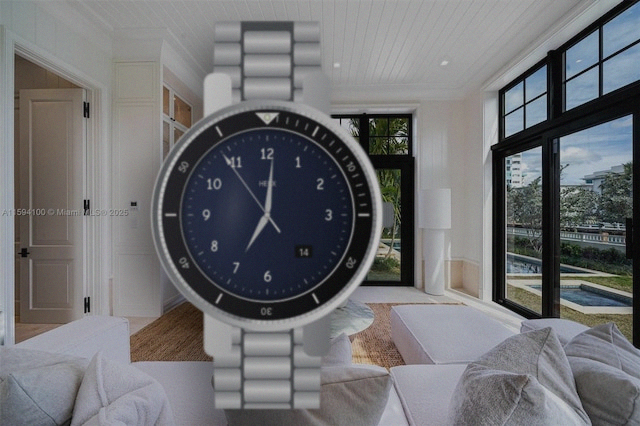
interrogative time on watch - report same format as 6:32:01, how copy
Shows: 7:00:54
